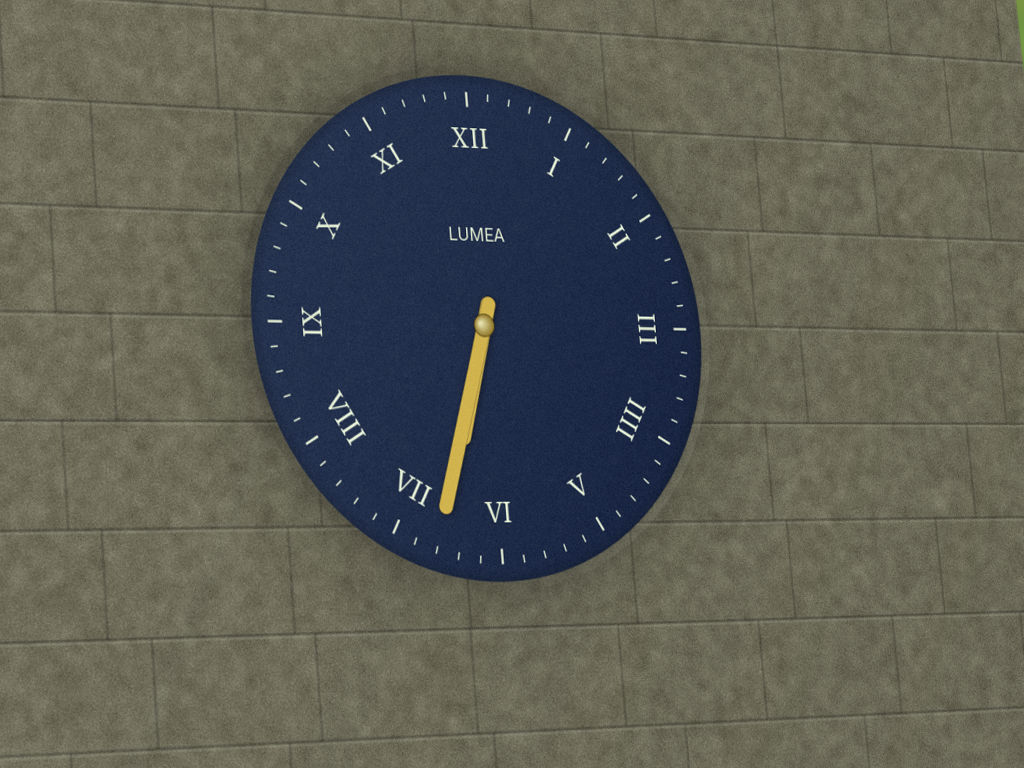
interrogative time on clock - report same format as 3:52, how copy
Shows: 6:33
